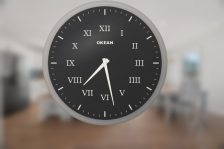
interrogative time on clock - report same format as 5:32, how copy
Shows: 7:28
